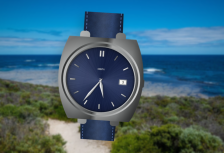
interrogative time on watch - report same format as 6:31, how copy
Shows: 5:36
